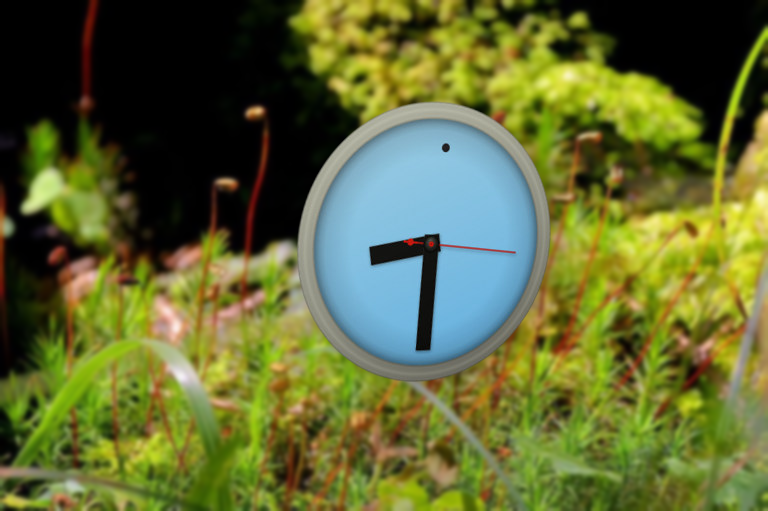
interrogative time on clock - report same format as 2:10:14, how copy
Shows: 8:29:15
